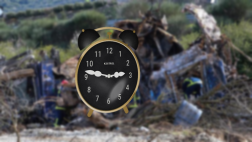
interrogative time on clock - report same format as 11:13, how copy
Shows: 2:47
